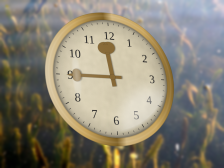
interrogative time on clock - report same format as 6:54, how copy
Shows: 11:45
